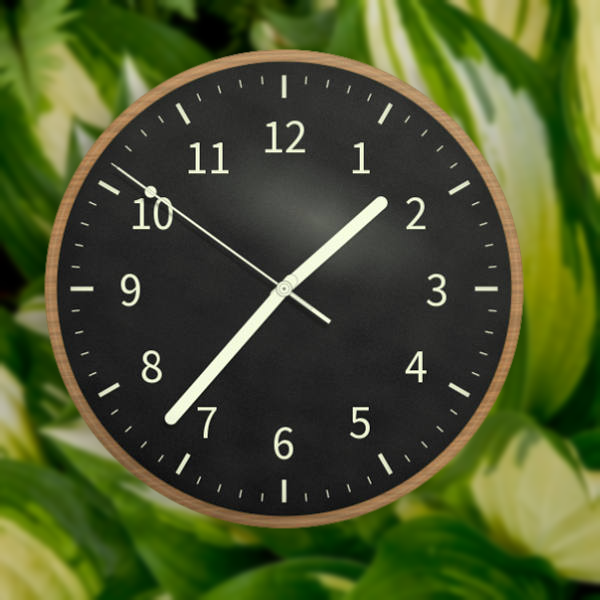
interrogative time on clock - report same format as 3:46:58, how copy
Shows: 1:36:51
